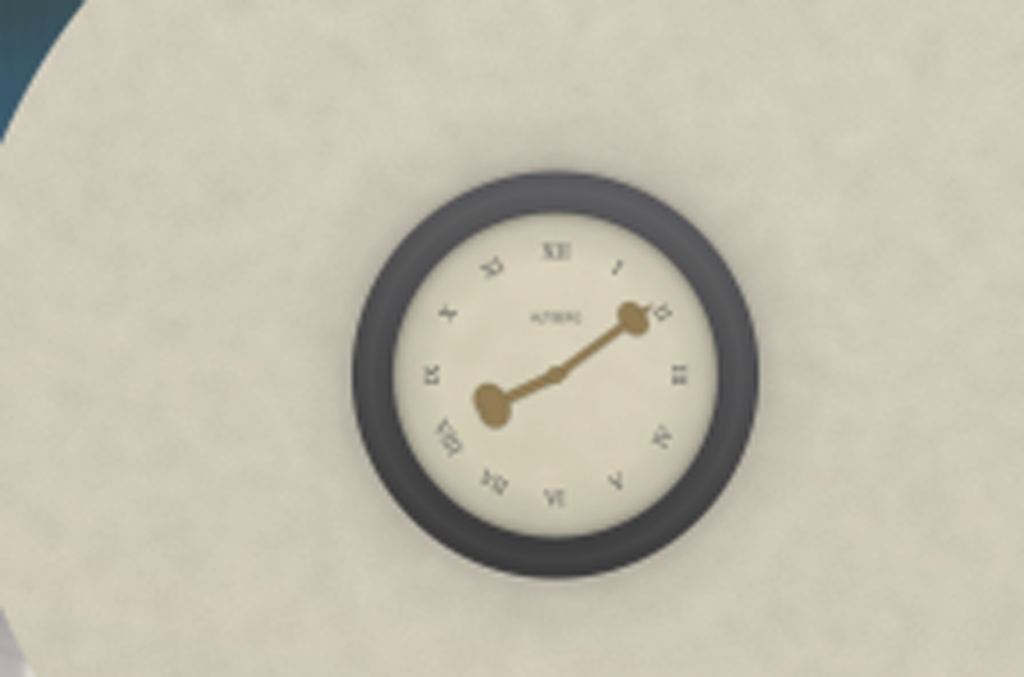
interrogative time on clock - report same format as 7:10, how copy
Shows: 8:09
